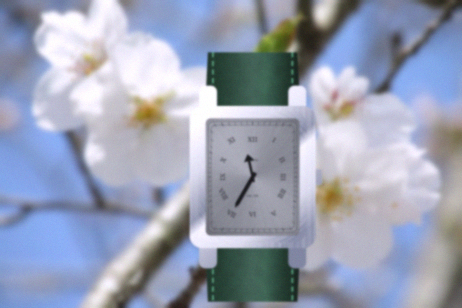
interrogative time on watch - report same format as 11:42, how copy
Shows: 11:35
